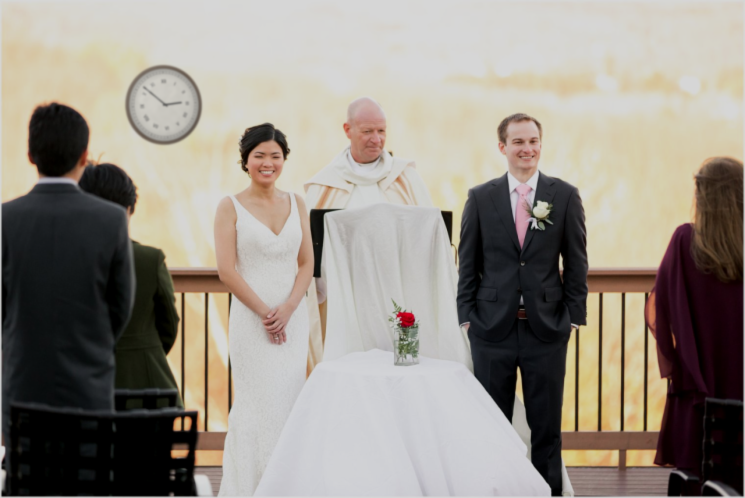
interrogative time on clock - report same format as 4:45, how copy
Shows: 2:52
